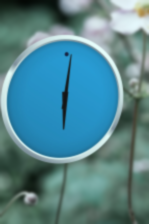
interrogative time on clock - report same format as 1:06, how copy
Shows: 6:01
